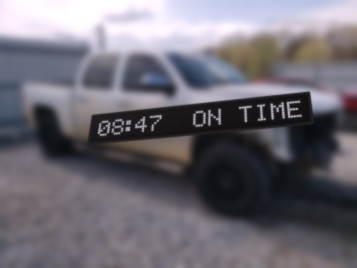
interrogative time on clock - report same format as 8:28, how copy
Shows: 8:47
